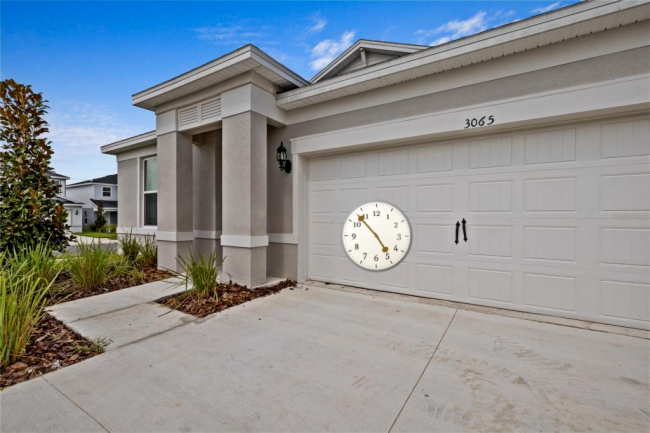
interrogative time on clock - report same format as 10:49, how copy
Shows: 4:53
